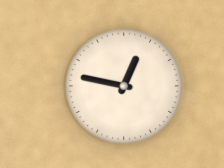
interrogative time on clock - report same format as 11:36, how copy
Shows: 12:47
